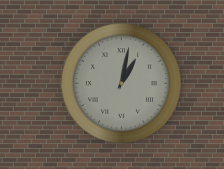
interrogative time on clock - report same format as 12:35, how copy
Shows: 1:02
